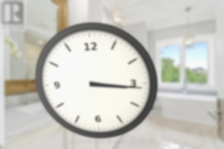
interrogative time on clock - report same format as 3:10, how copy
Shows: 3:16
